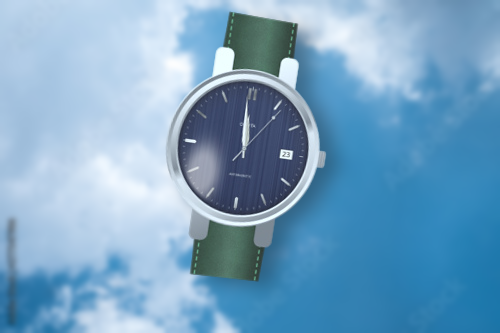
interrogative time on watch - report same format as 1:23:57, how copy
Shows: 11:59:06
